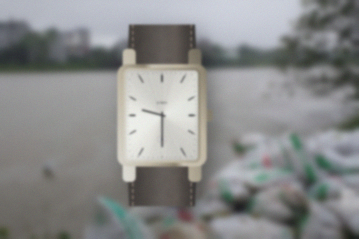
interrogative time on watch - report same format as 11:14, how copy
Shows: 9:30
